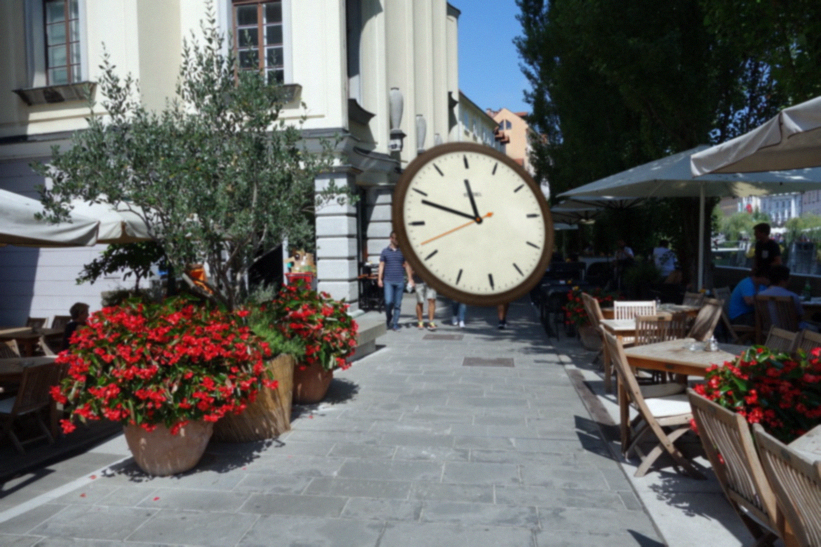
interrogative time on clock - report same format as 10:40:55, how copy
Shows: 11:48:42
